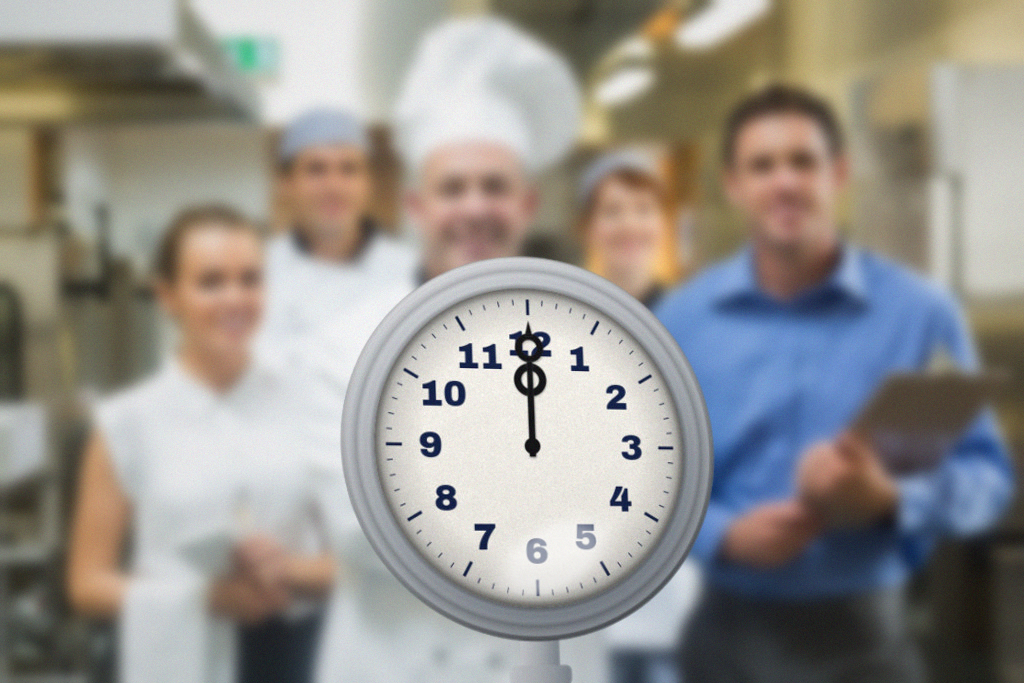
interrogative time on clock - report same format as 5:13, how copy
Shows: 12:00
